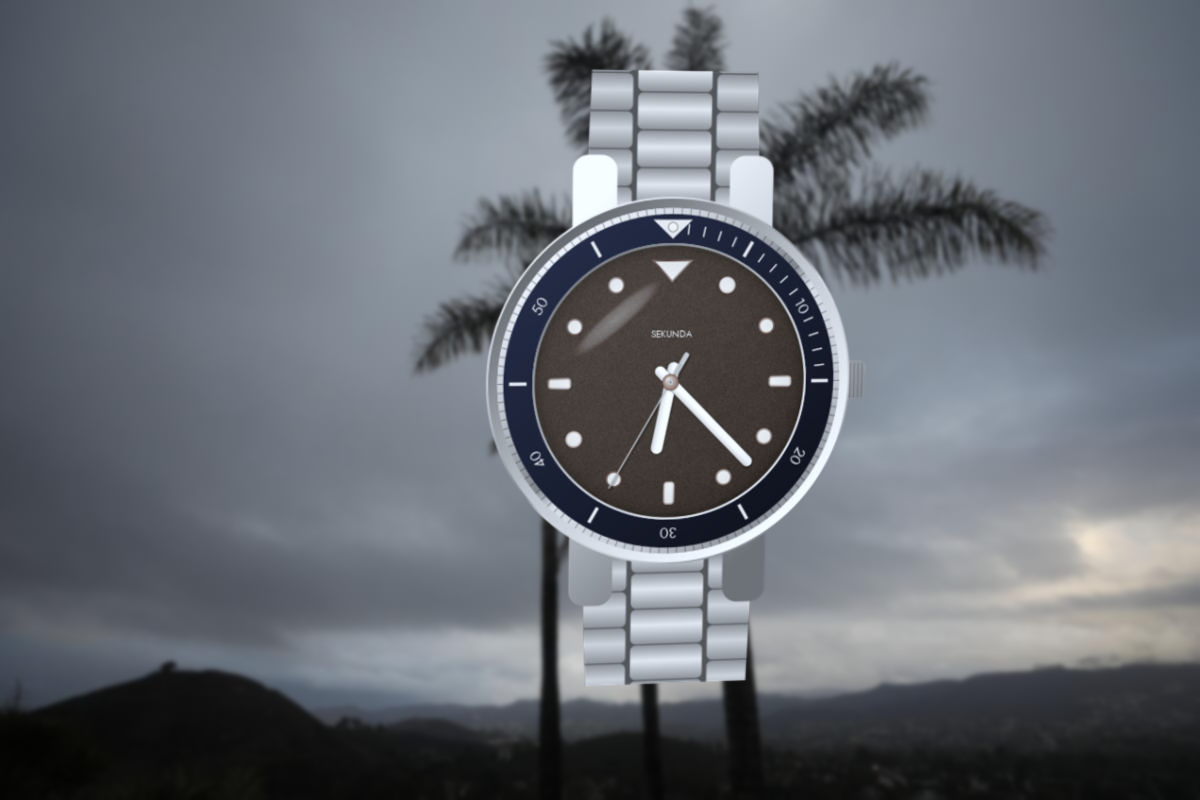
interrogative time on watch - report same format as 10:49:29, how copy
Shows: 6:22:35
